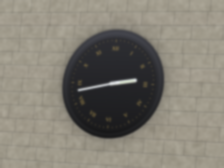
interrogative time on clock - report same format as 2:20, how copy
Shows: 2:43
